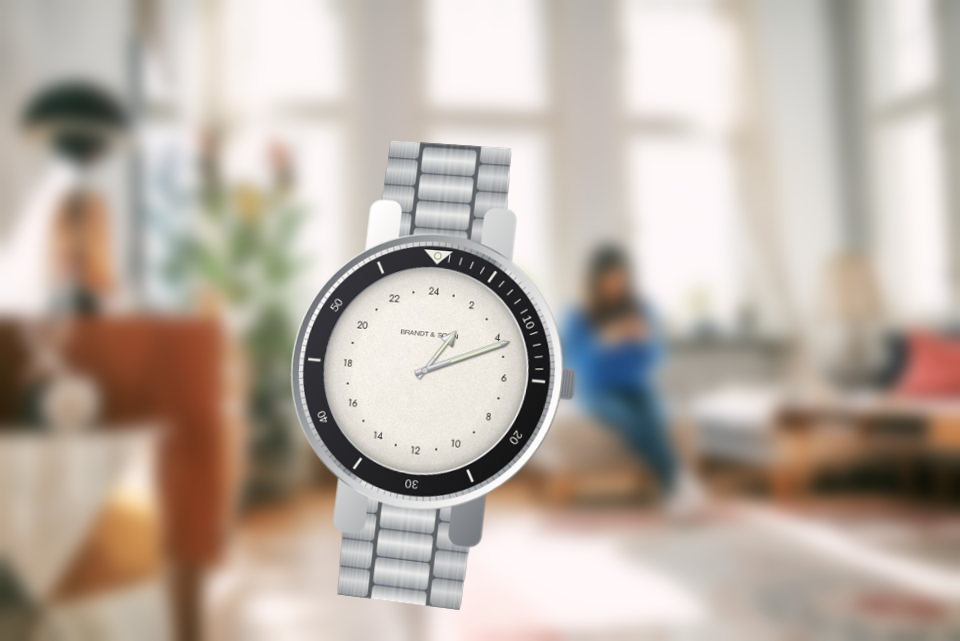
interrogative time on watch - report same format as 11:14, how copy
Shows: 2:11
